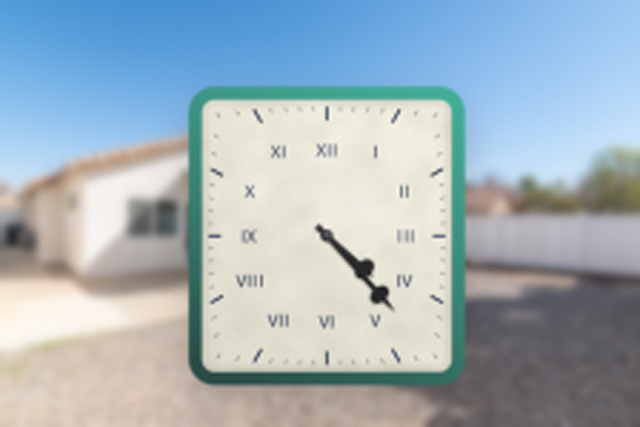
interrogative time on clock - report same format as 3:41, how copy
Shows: 4:23
